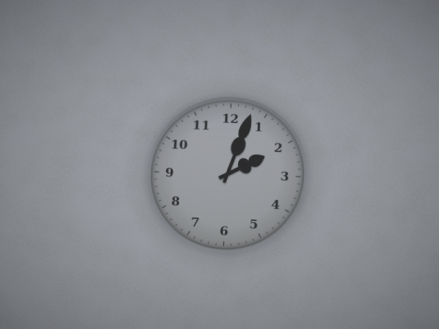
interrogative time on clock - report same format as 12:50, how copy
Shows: 2:03
